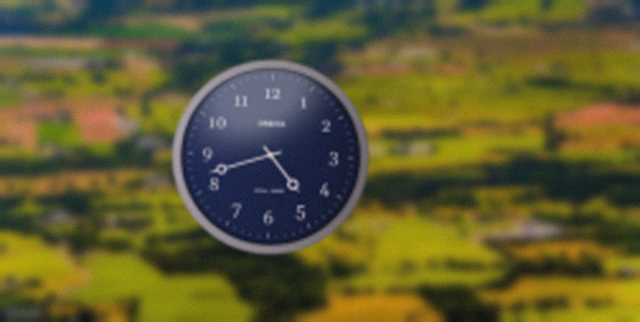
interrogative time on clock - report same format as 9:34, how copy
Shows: 4:42
